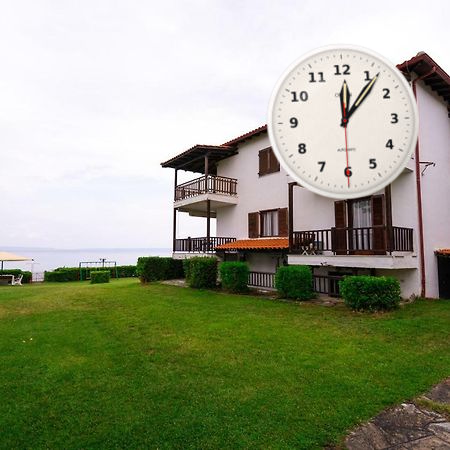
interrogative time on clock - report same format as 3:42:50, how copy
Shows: 12:06:30
